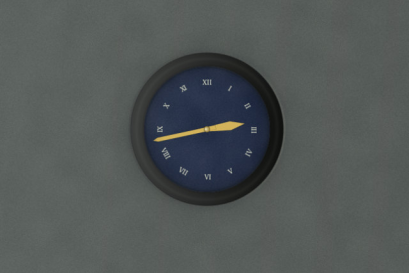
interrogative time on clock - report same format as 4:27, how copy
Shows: 2:43
